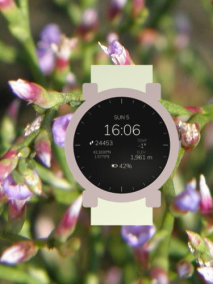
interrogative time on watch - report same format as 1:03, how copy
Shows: 16:06
